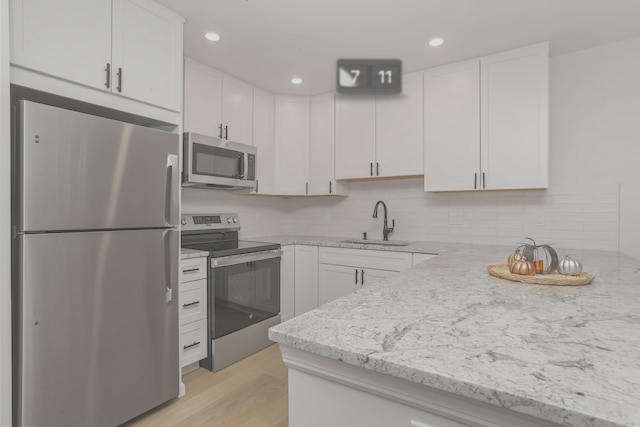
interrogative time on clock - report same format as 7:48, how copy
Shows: 7:11
